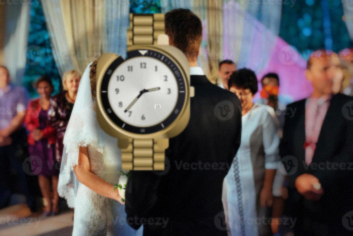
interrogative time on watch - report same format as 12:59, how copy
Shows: 2:37
